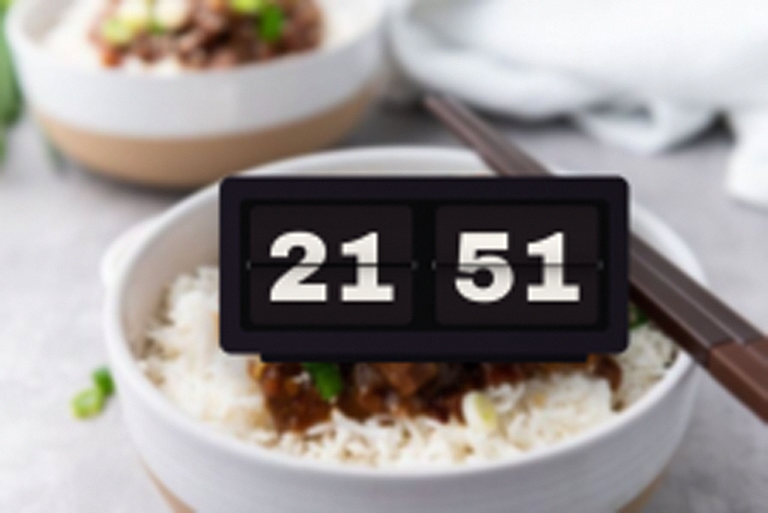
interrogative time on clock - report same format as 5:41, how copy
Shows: 21:51
